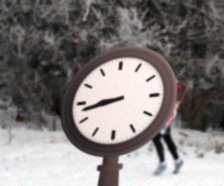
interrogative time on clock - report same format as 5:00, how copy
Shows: 8:43
